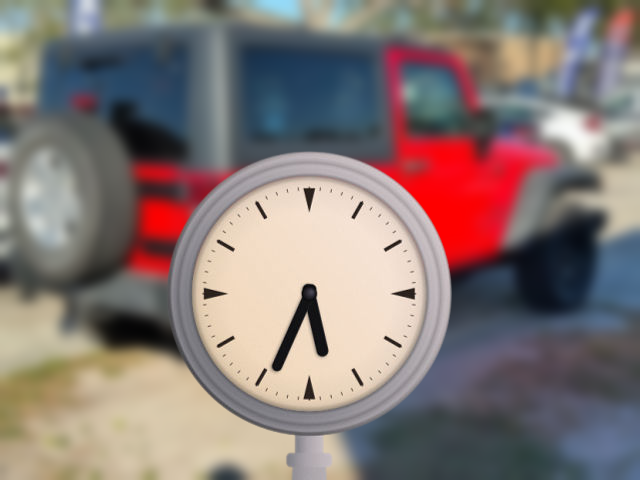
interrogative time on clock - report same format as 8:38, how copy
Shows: 5:34
